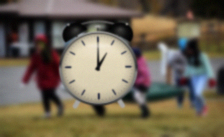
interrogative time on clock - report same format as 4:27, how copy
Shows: 1:00
